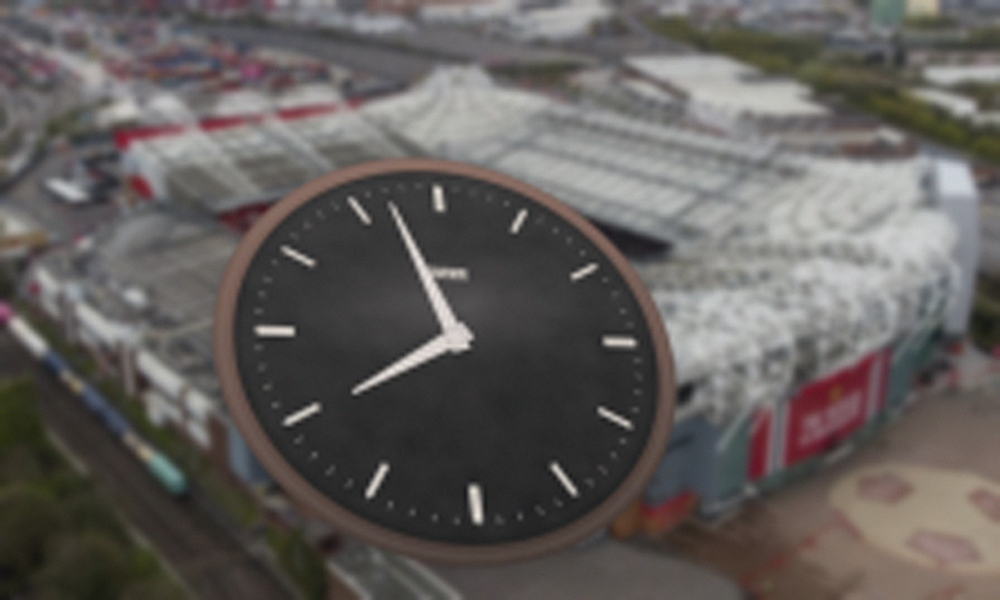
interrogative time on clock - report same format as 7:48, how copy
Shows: 7:57
